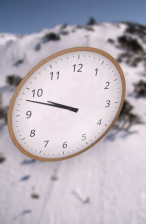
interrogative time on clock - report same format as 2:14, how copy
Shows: 9:48
